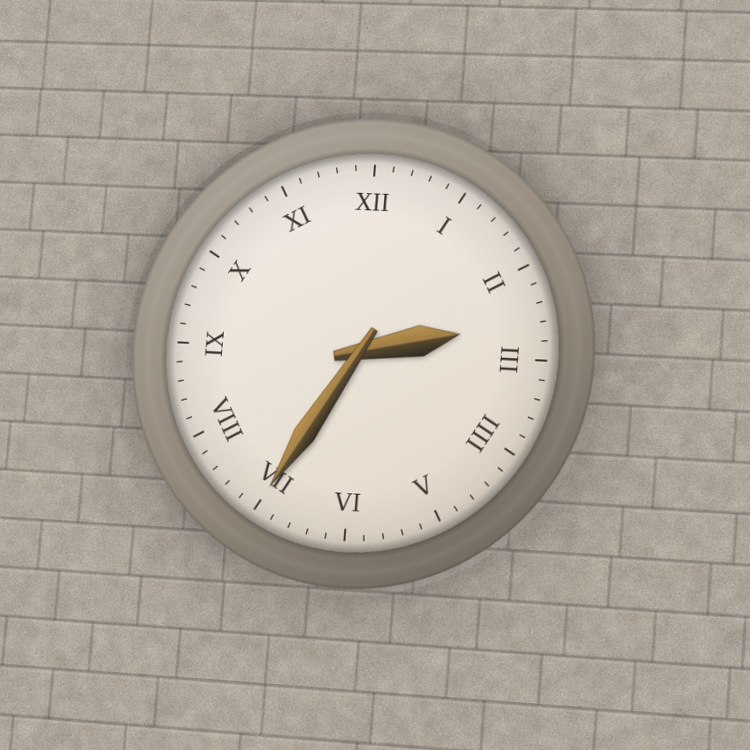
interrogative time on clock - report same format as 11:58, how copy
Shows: 2:35
